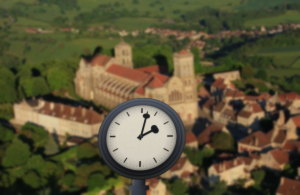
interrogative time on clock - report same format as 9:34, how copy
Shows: 2:02
